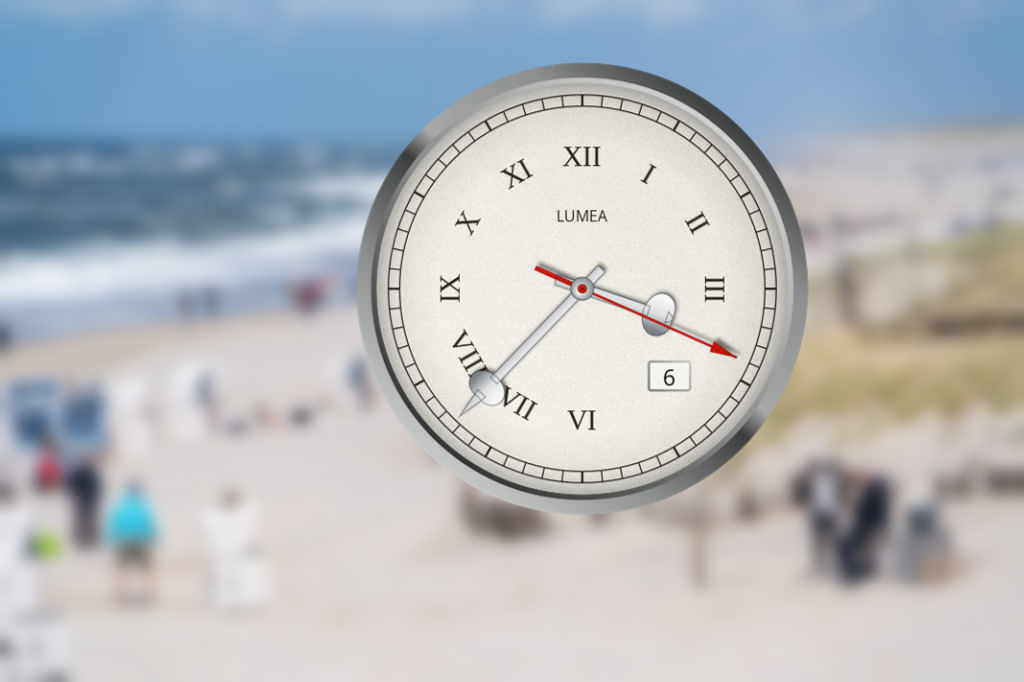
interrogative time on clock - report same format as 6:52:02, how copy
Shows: 3:37:19
